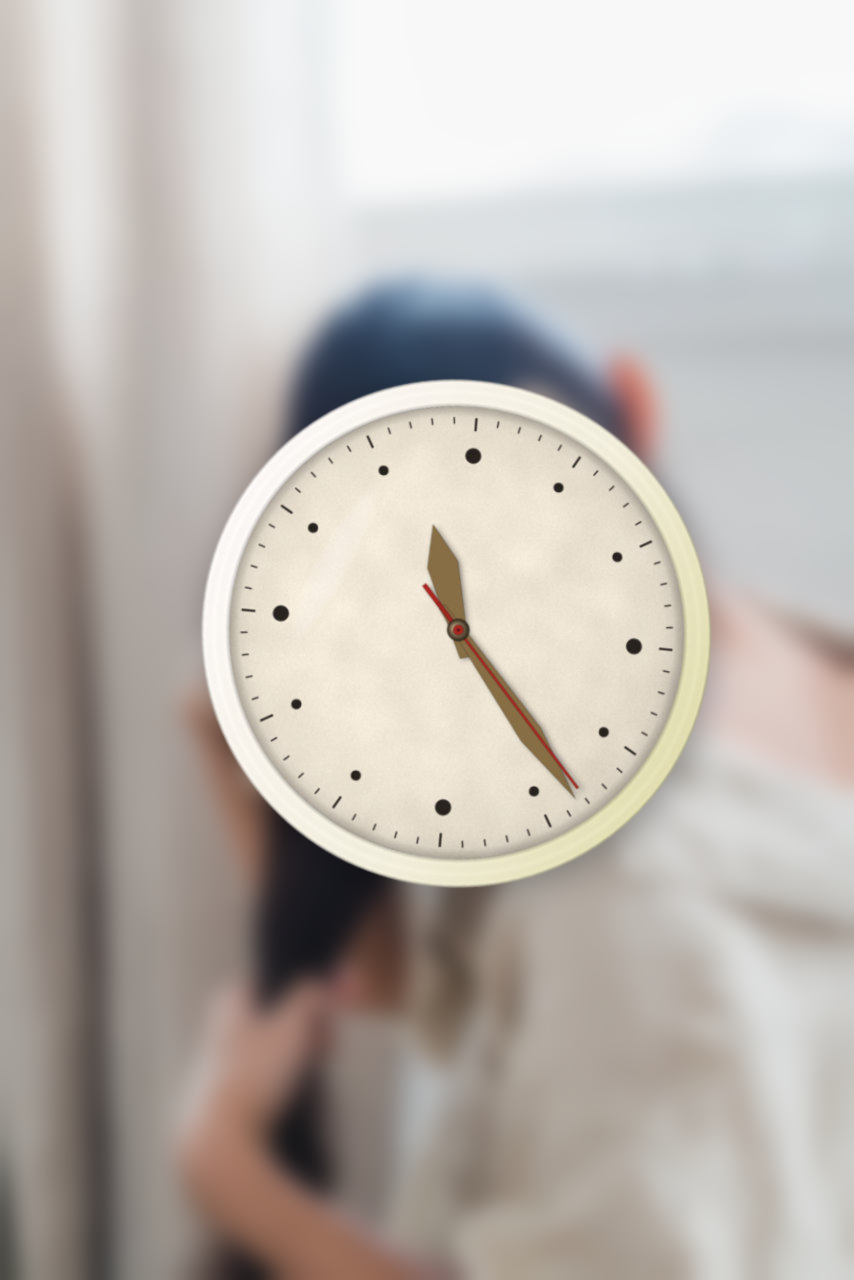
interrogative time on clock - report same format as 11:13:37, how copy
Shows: 11:23:23
